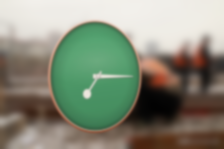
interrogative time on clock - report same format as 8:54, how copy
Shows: 7:15
